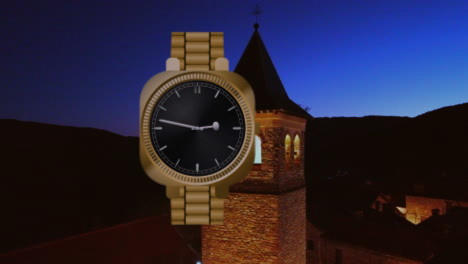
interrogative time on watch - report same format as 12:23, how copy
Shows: 2:47
